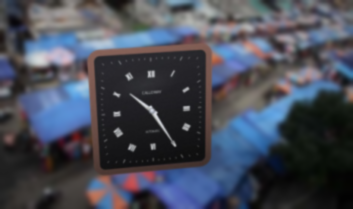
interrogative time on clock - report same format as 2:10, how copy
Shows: 10:25
